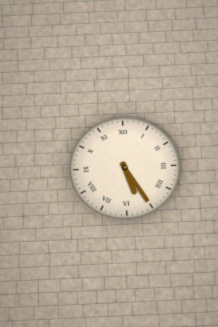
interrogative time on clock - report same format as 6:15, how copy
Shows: 5:25
